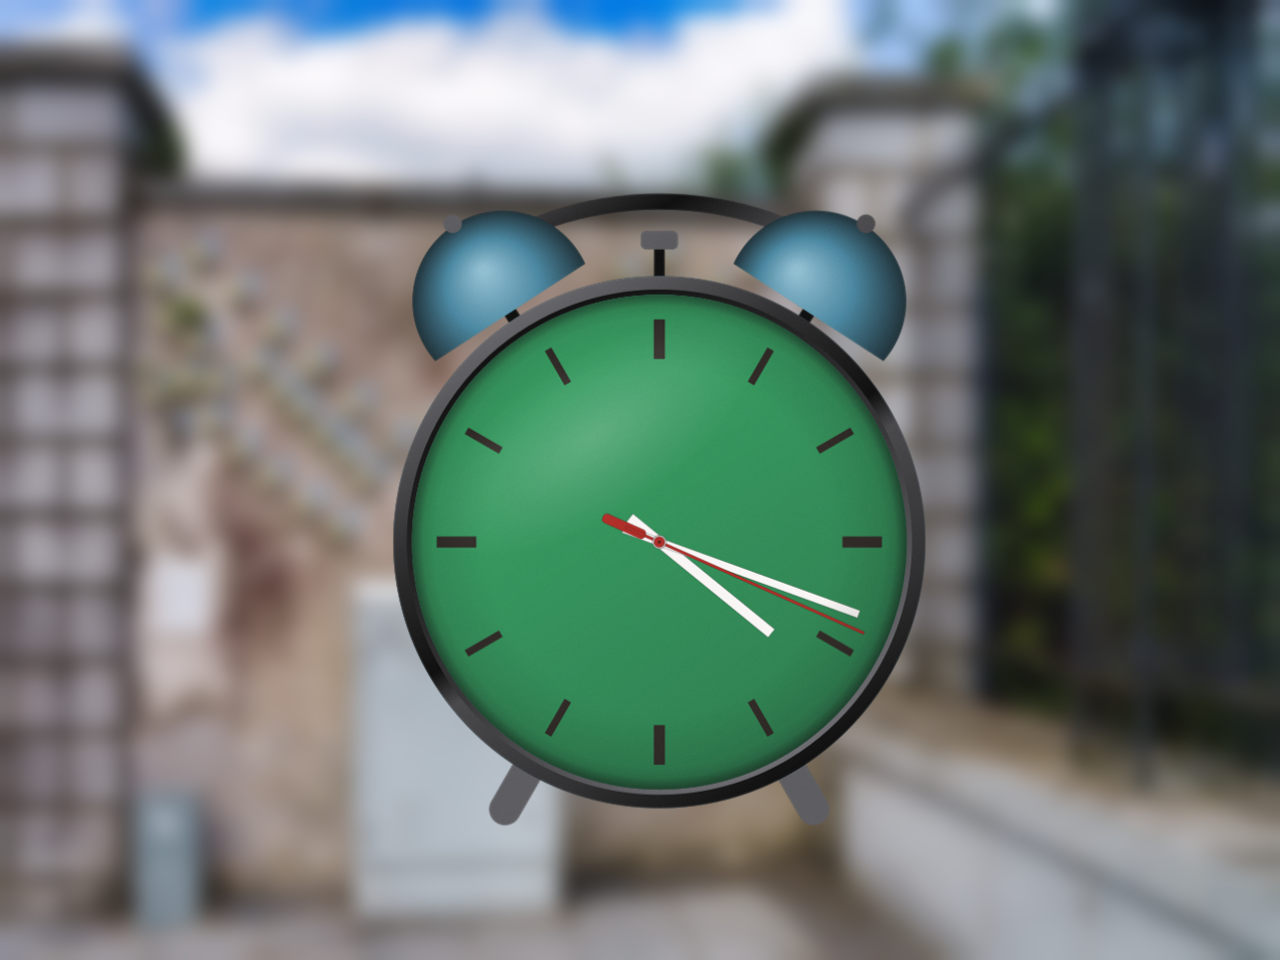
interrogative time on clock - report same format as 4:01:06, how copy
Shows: 4:18:19
